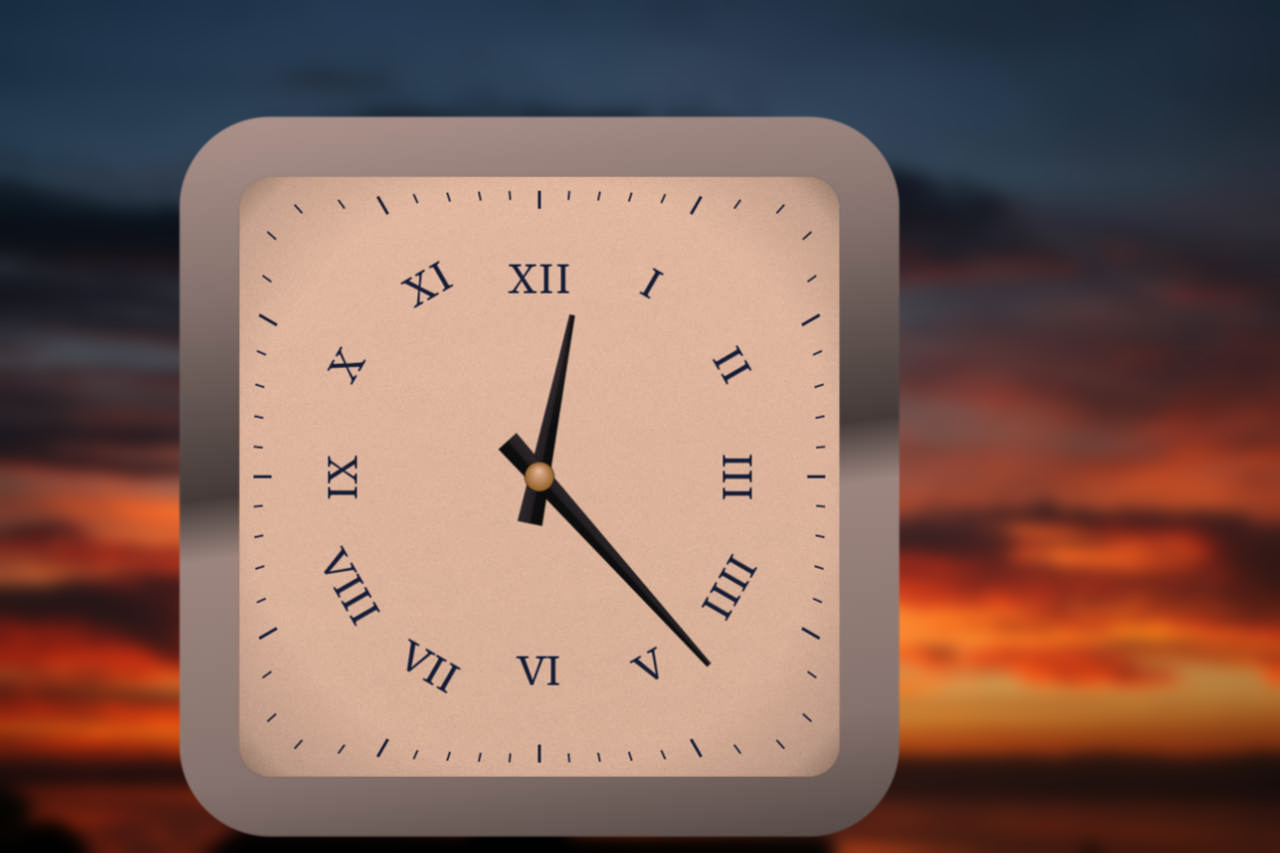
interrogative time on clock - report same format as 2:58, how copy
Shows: 12:23
